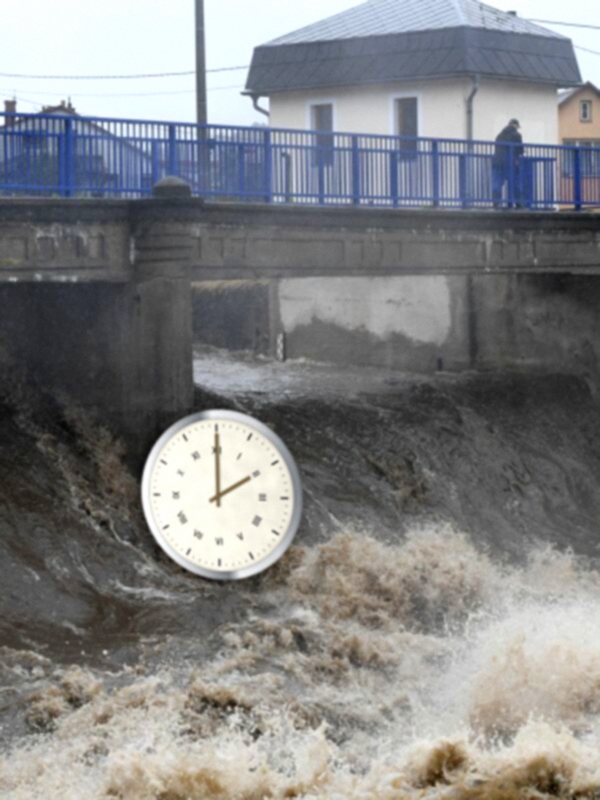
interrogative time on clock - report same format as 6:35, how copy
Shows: 2:00
